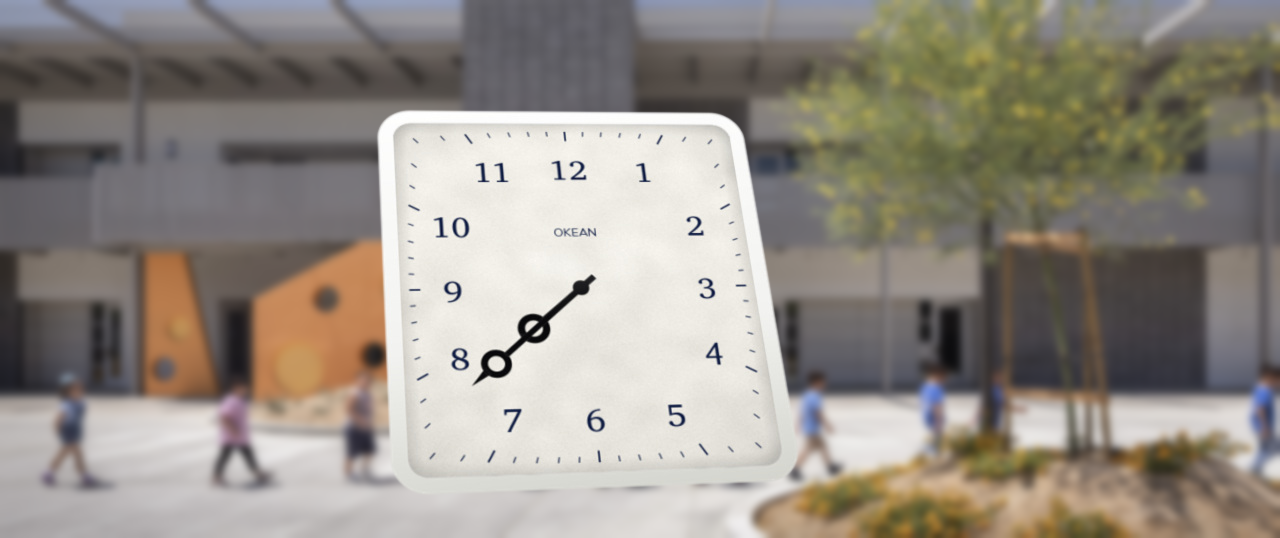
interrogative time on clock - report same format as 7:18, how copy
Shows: 7:38
